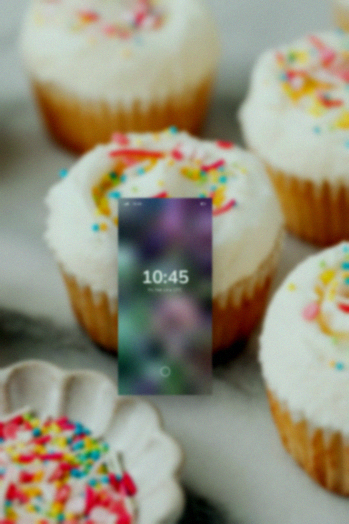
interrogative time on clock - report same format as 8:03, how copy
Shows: 10:45
